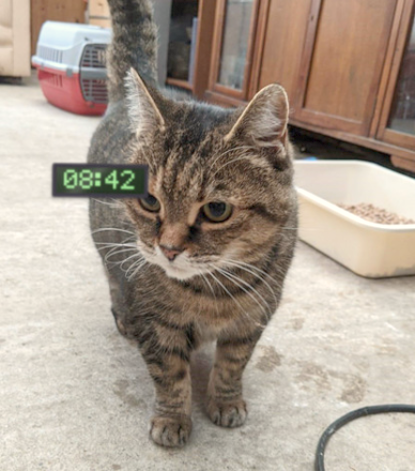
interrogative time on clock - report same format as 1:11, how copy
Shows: 8:42
